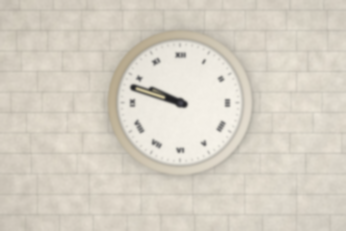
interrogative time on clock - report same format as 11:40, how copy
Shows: 9:48
